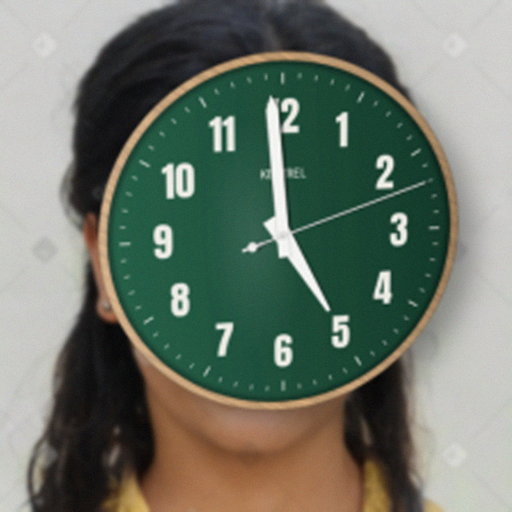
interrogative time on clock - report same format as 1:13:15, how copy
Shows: 4:59:12
